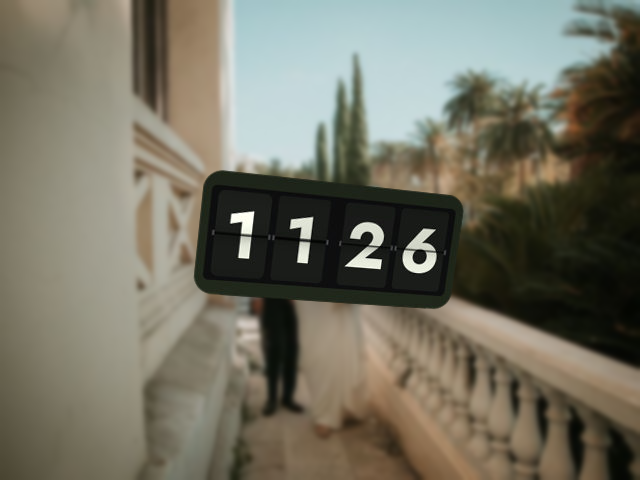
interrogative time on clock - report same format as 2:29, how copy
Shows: 11:26
